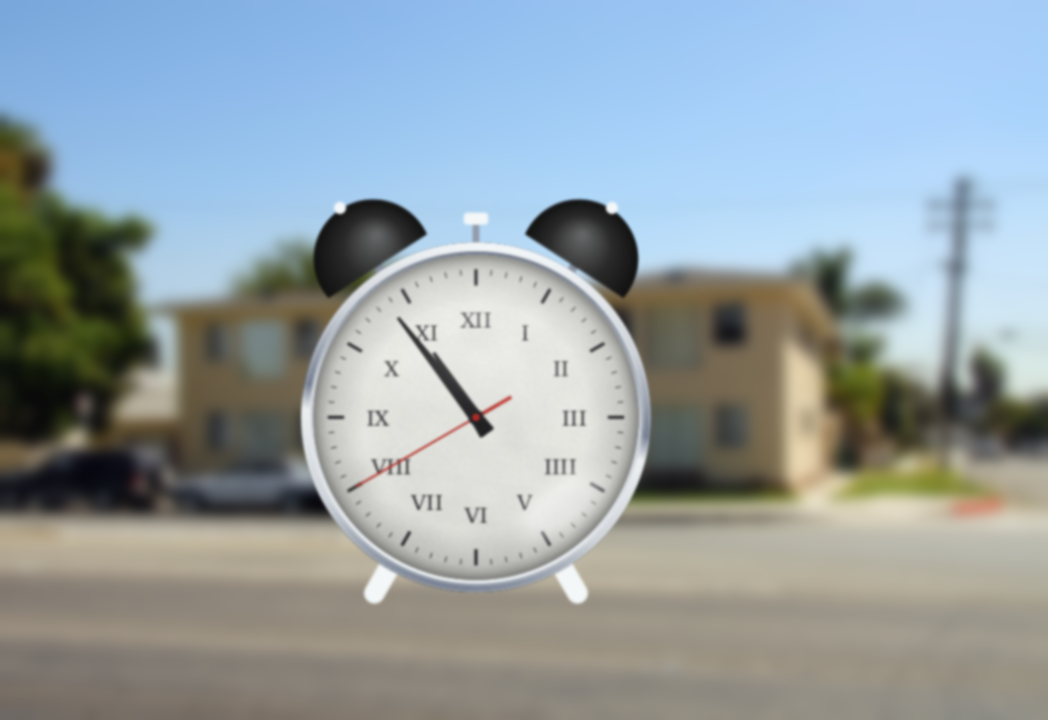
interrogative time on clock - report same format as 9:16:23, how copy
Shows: 10:53:40
